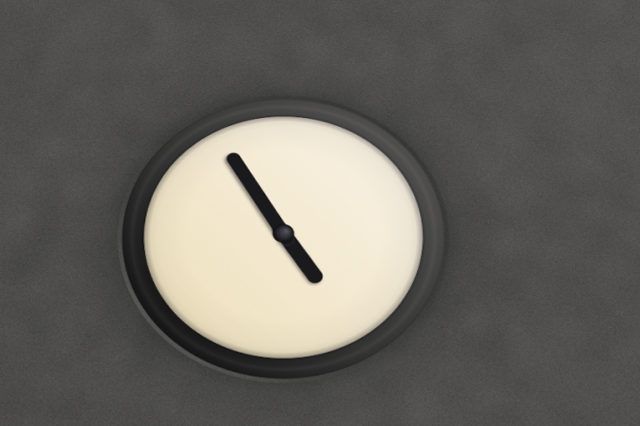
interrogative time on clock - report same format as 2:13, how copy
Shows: 4:55
